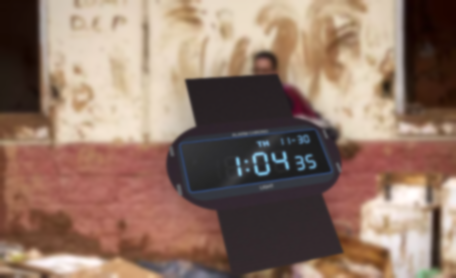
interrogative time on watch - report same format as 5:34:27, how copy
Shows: 1:04:35
